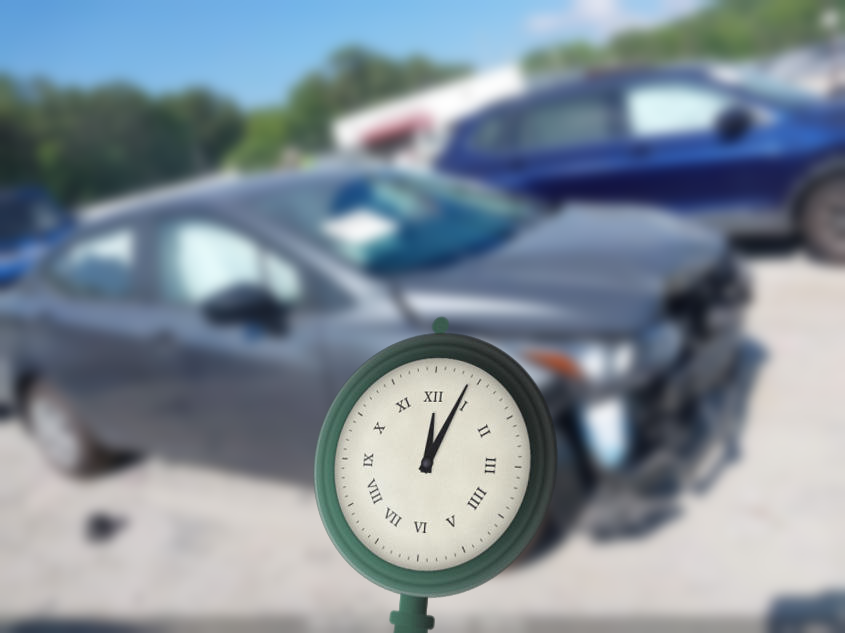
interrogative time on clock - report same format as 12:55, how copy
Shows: 12:04
